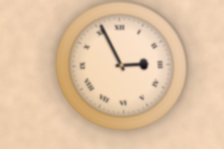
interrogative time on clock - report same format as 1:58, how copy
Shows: 2:56
